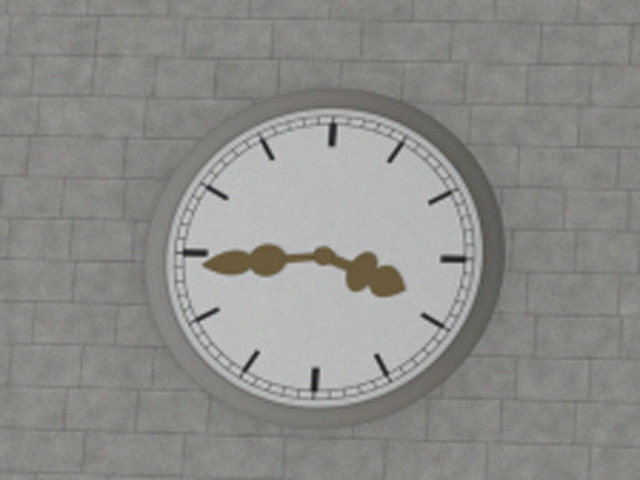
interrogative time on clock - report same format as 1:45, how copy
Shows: 3:44
